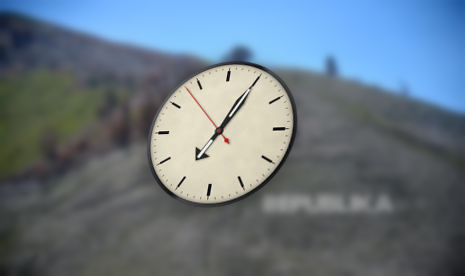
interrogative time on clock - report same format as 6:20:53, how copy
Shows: 7:04:53
